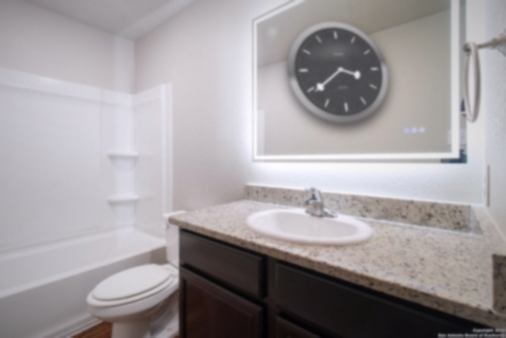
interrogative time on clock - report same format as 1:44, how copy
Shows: 3:39
